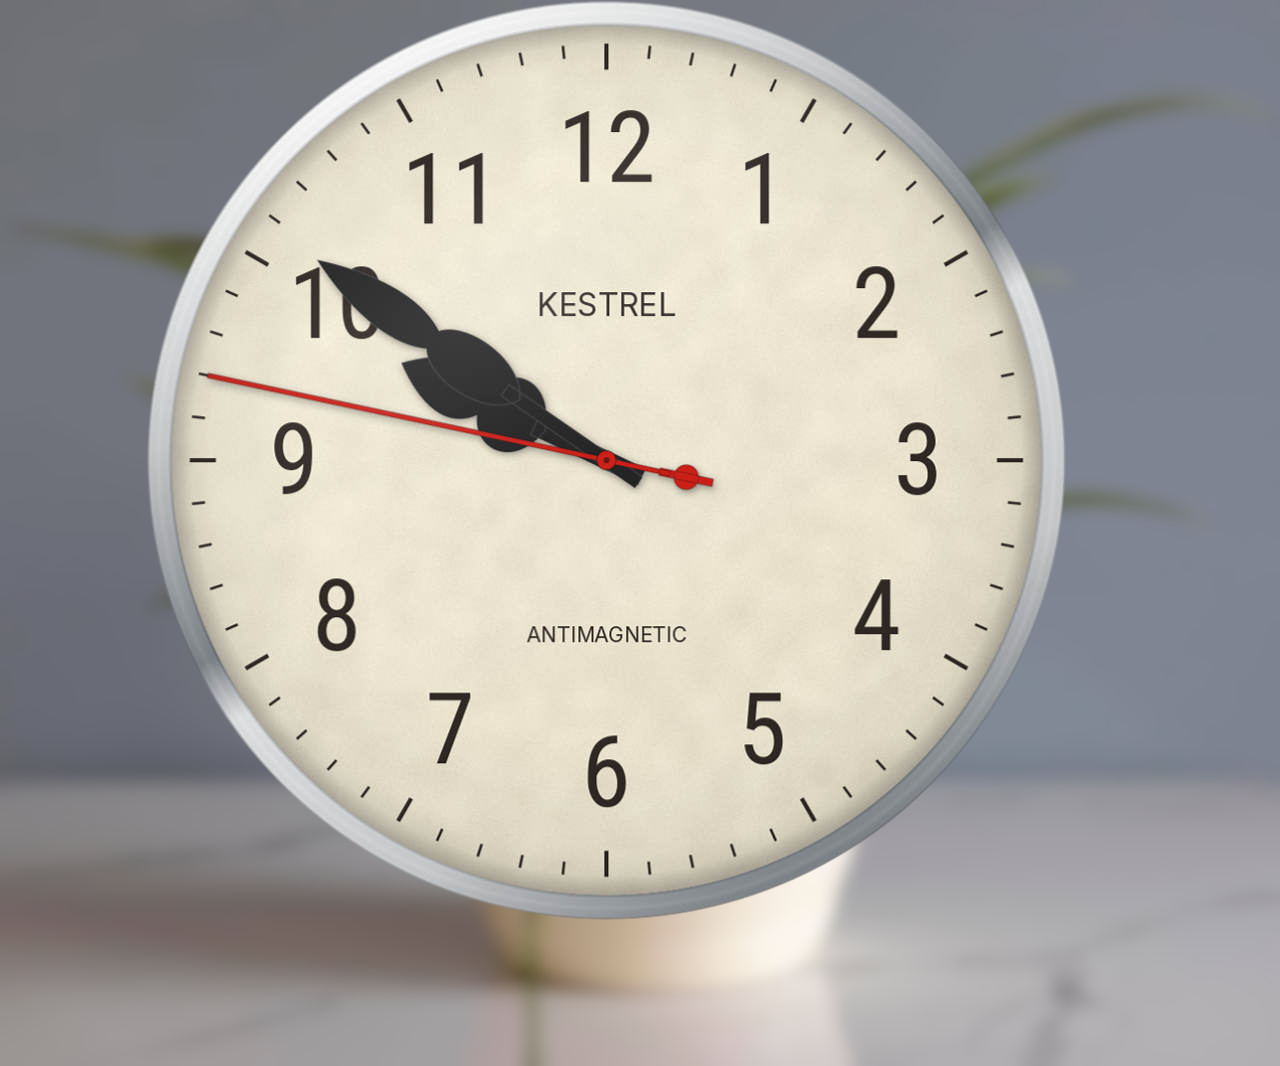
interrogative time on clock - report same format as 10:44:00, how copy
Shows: 9:50:47
